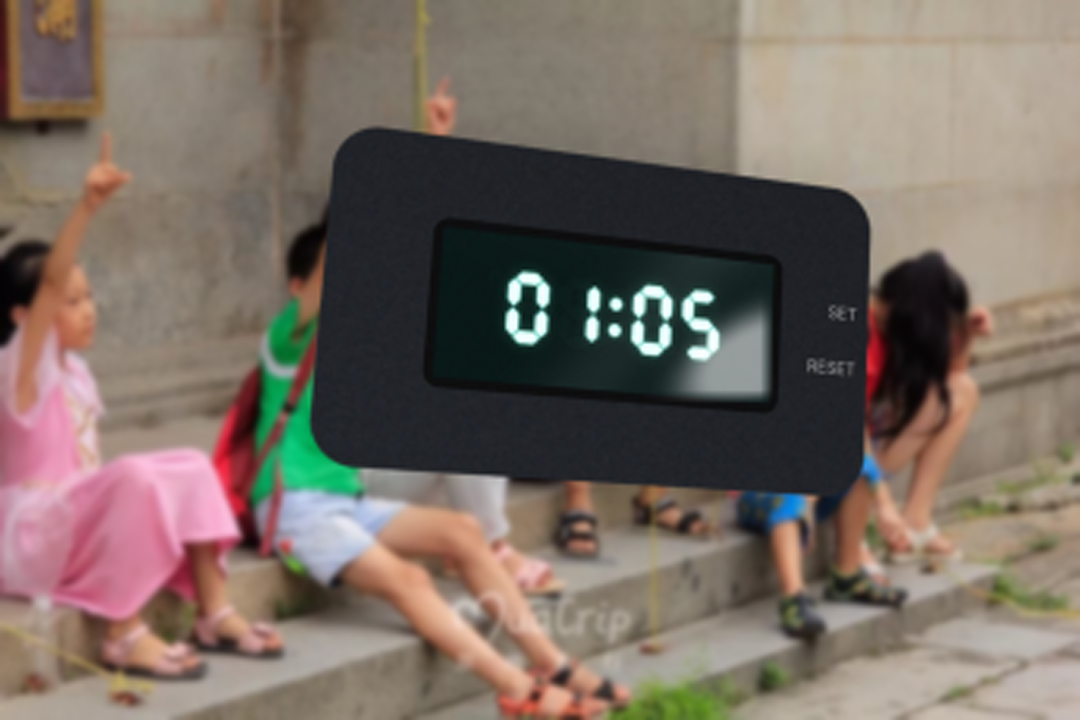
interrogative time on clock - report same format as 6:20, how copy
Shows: 1:05
